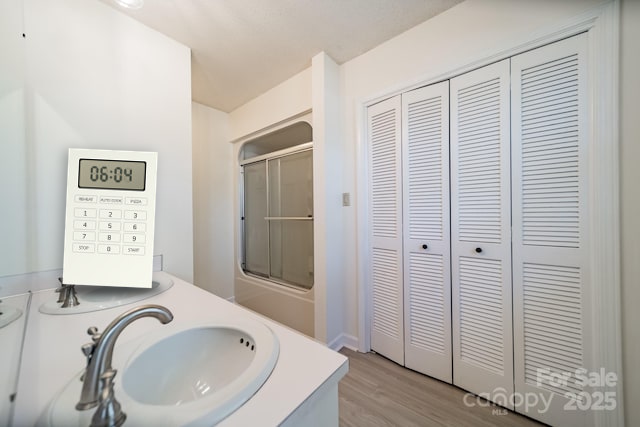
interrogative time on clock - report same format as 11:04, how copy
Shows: 6:04
